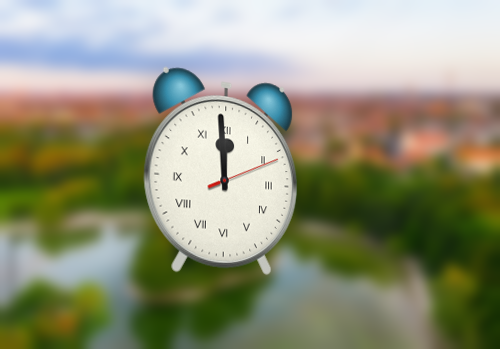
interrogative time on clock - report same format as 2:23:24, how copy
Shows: 11:59:11
